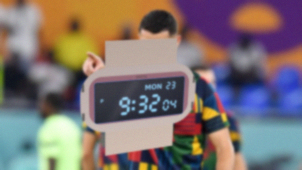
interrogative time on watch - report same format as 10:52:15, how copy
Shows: 9:32:04
